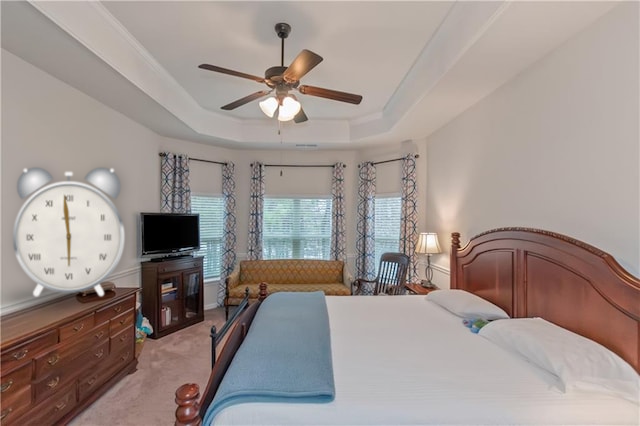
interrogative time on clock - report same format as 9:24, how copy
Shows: 5:59
